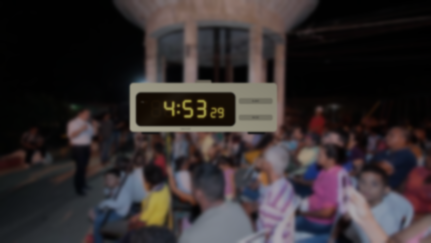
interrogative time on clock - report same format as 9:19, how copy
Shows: 4:53
